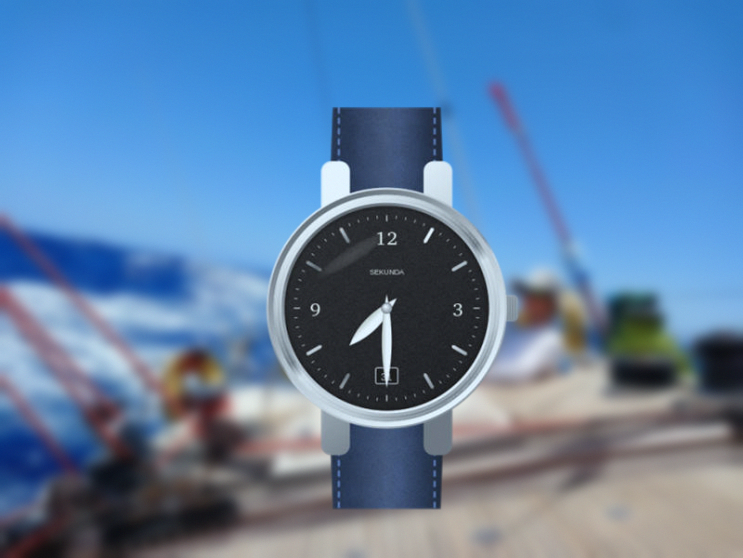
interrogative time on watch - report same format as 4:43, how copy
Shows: 7:30
